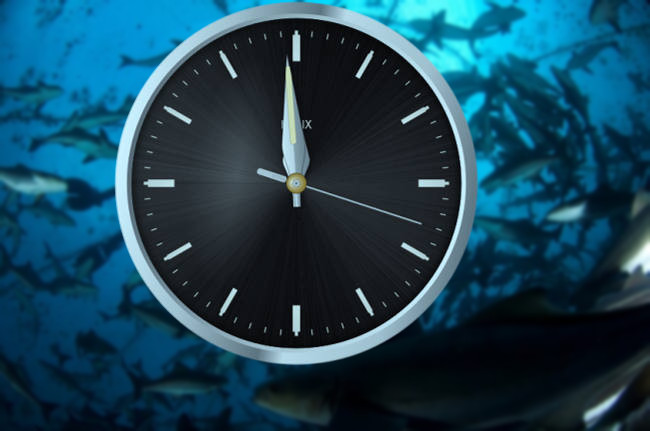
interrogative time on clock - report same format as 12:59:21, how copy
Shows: 11:59:18
